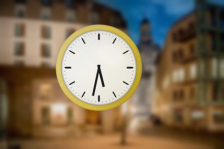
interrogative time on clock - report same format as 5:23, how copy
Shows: 5:32
